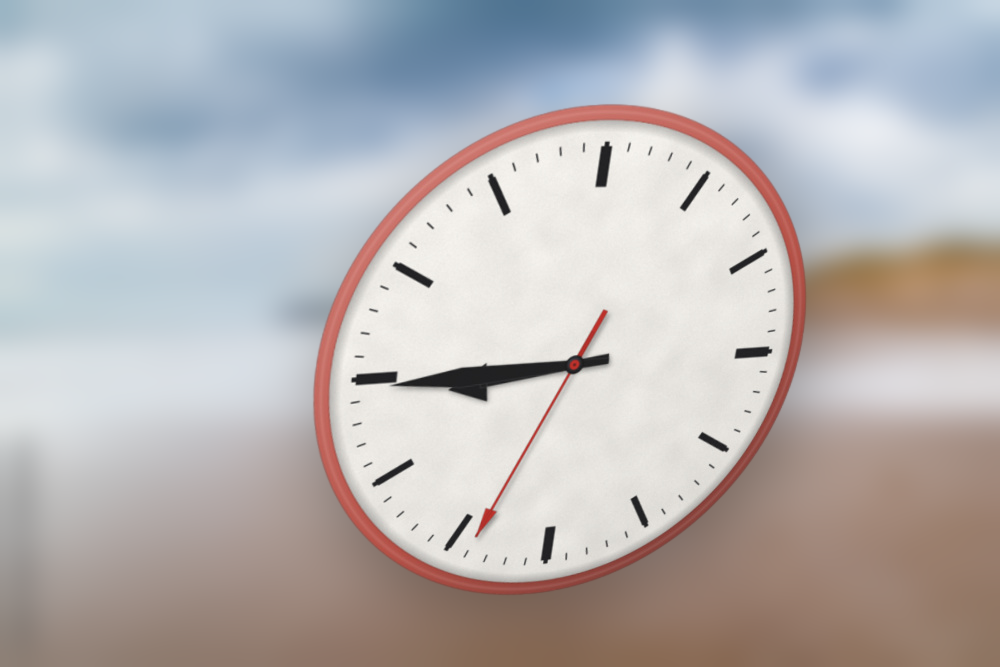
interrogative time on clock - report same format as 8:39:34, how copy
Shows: 8:44:34
